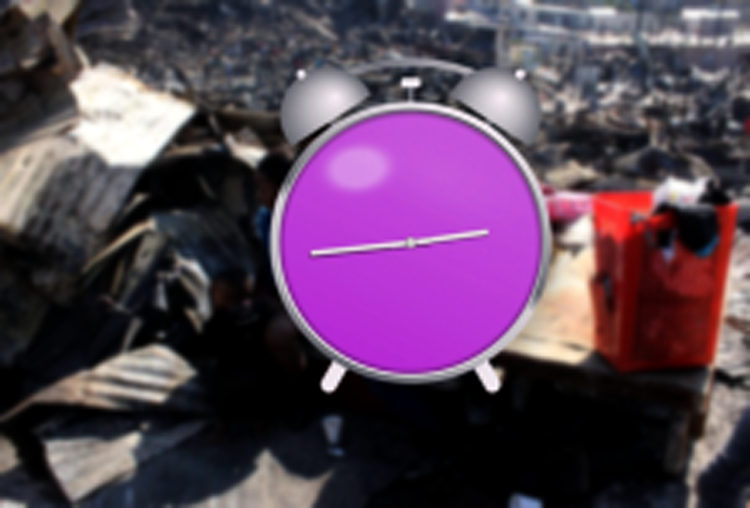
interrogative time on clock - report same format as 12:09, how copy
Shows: 2:44
